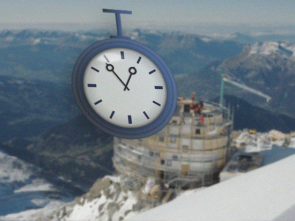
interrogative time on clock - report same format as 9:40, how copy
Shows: 12:54
